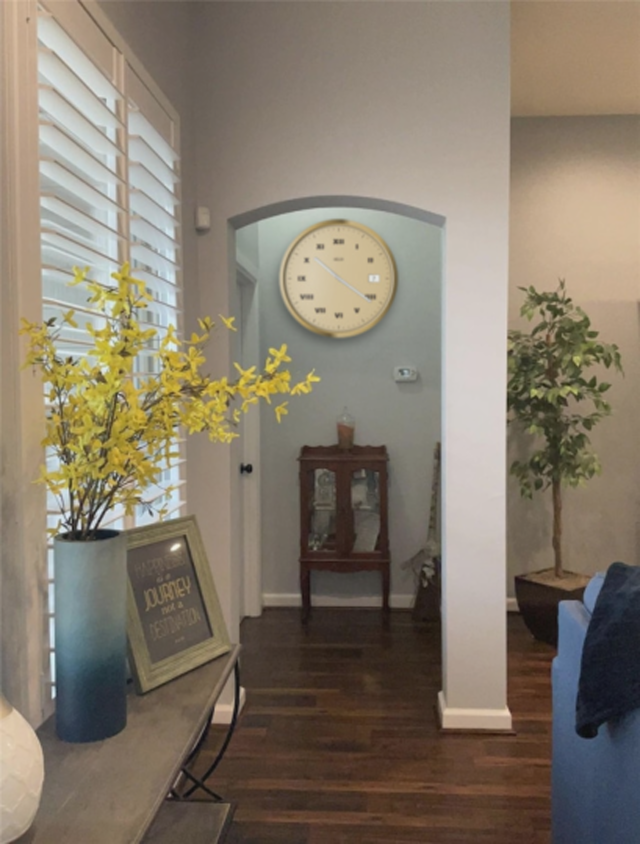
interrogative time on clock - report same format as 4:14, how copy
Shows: 10:21
